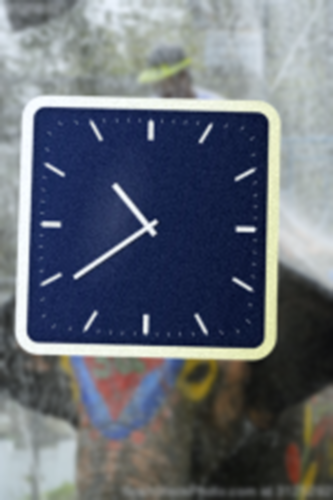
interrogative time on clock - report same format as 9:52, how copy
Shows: 10:39
